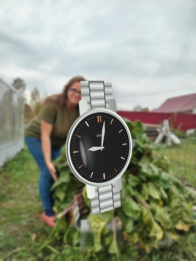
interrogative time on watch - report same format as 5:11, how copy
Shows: 9:02
